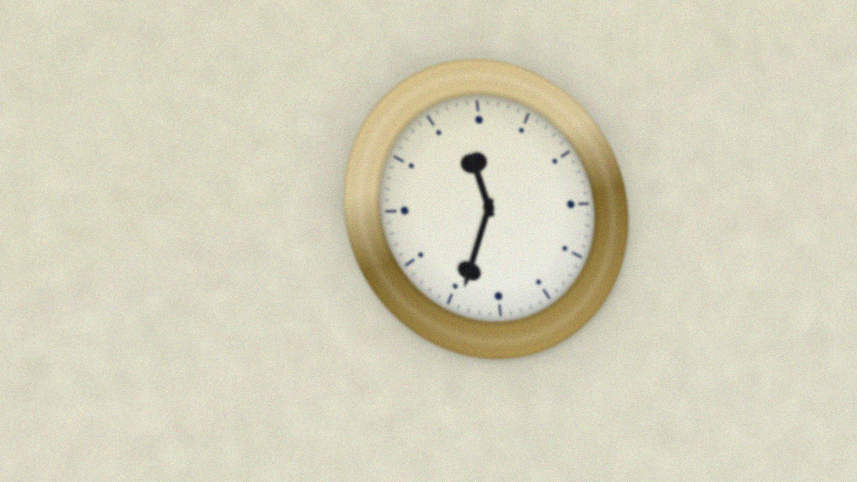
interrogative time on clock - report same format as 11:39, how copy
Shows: 11:34
